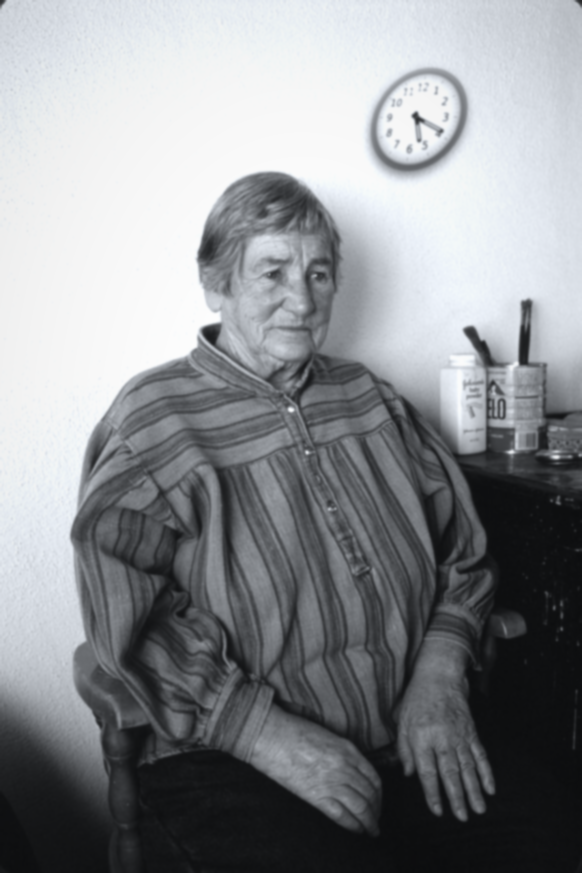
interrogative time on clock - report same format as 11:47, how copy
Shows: 5:19
